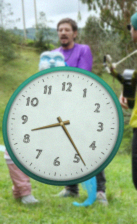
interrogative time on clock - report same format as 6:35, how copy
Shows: 8:24
